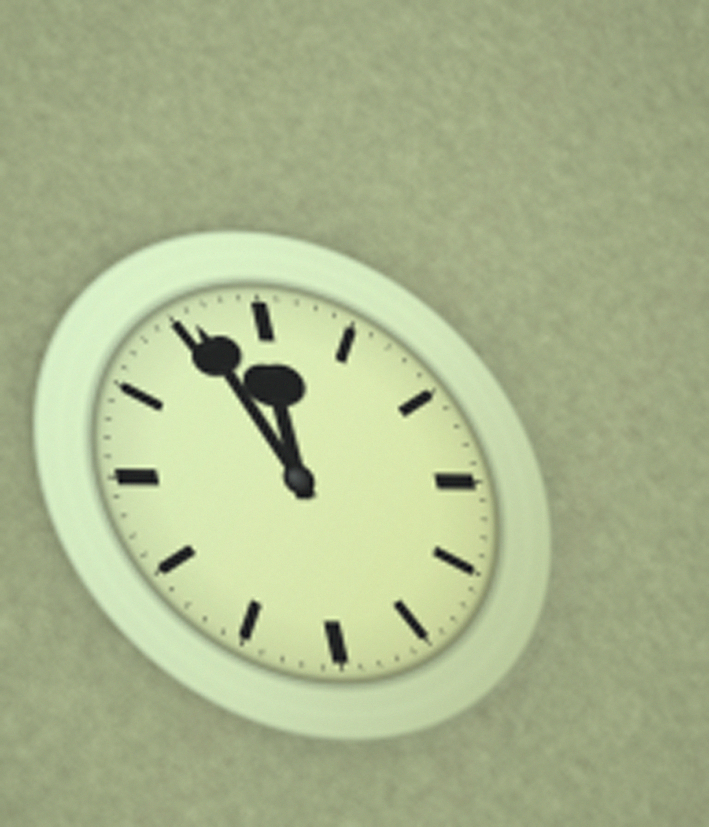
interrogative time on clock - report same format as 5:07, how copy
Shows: 11:56
